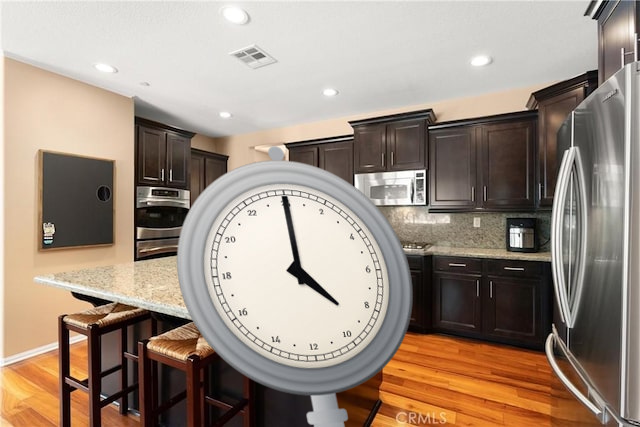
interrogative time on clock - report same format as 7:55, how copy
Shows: 9:00
